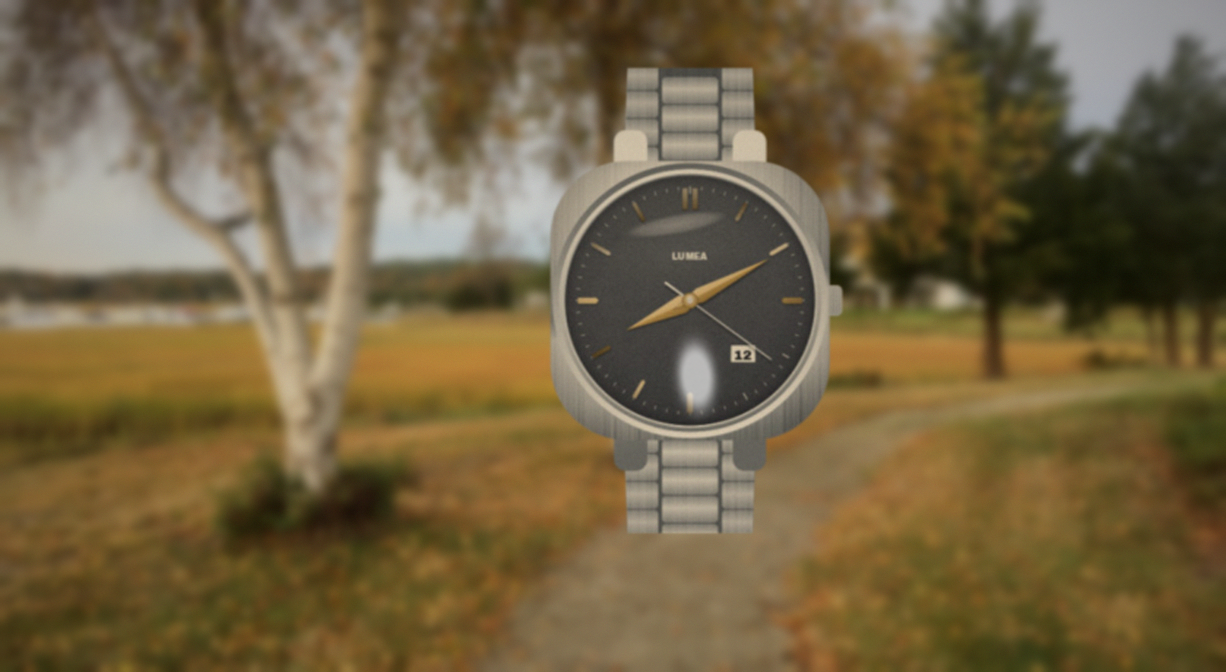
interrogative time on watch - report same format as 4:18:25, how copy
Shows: 8:10:21
